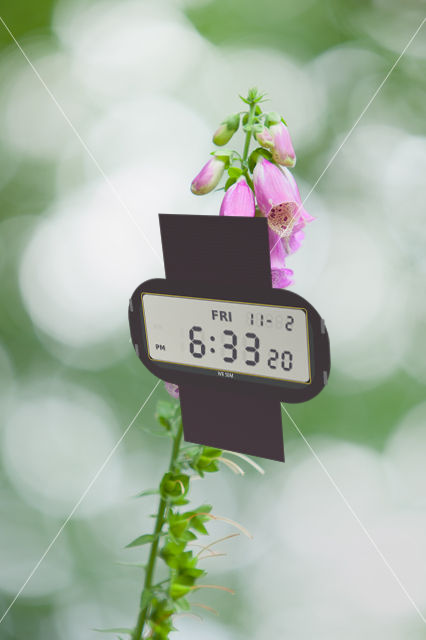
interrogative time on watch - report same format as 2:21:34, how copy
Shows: 6:33:20
